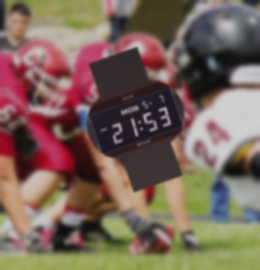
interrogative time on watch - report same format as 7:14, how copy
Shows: 21:53
